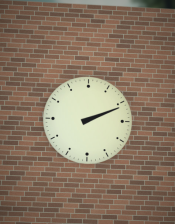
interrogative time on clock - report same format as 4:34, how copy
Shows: 2:11
